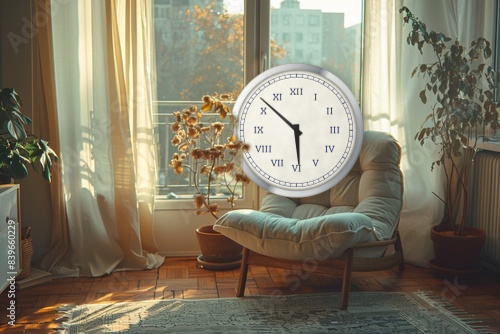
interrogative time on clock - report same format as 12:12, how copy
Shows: 5:52
